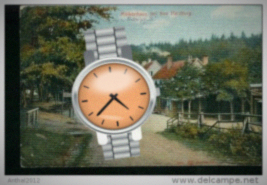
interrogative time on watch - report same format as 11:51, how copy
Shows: 4:38
